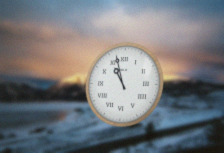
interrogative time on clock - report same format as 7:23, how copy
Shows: 10:57
